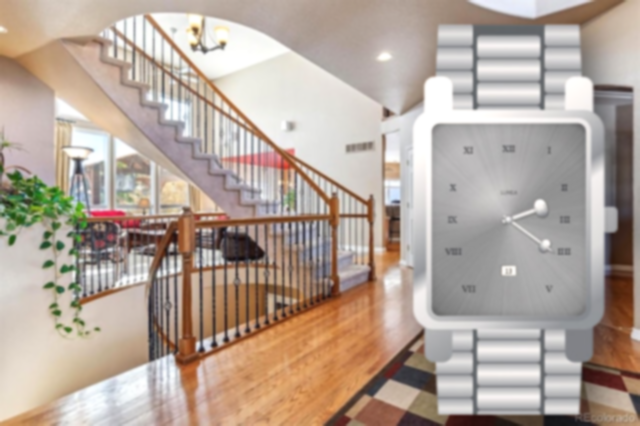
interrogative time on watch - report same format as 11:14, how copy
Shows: 2:21
